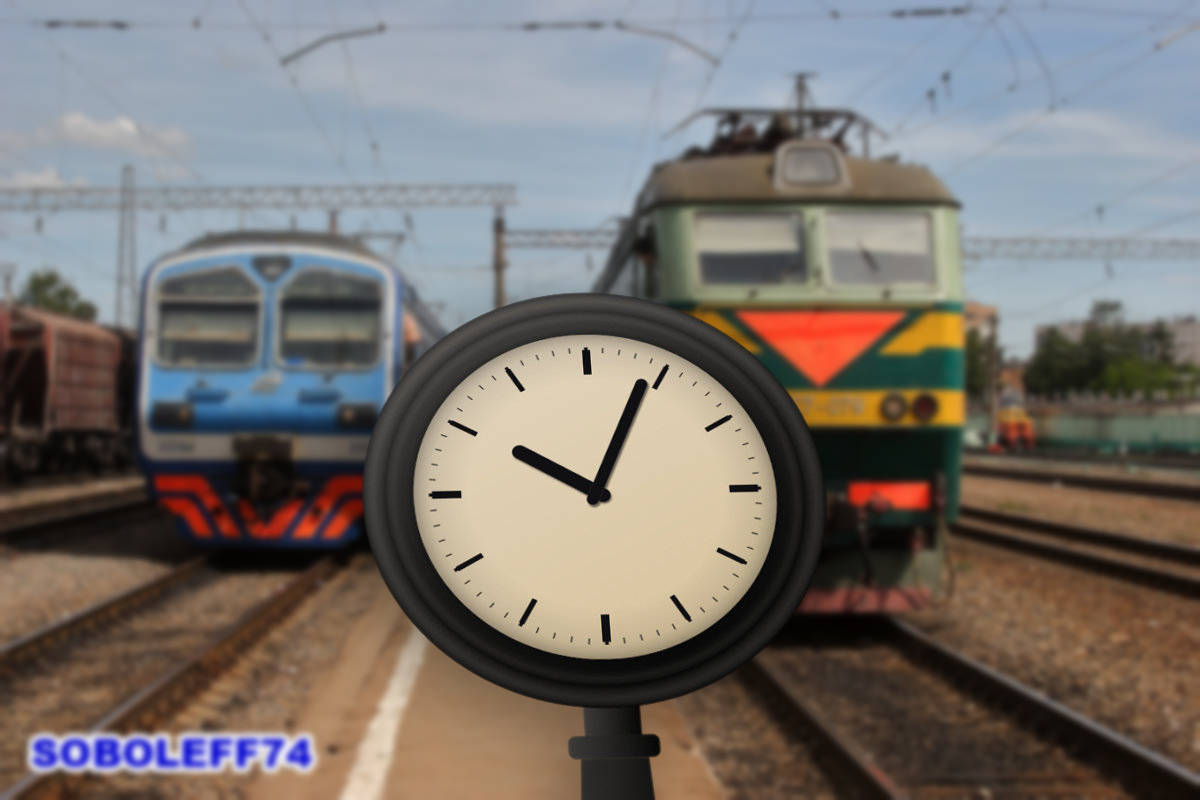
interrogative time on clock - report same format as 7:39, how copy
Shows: 10:04
